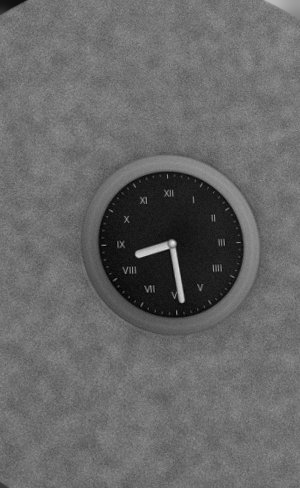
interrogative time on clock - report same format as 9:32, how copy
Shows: 8:29
